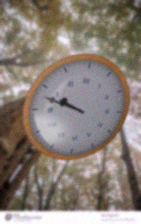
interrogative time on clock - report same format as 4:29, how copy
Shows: 9:48
